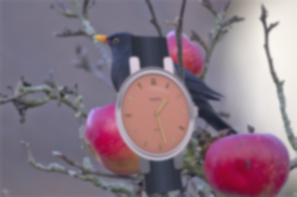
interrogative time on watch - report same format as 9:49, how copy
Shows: 1:28
